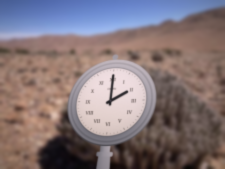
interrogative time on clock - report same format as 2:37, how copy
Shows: 2:00
